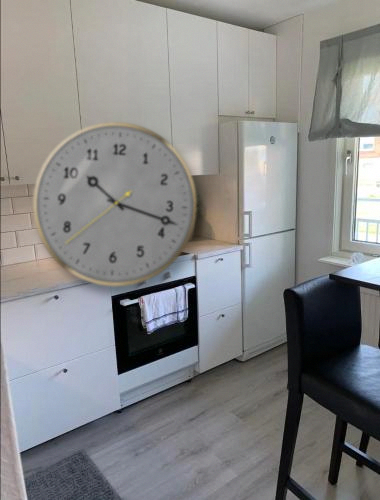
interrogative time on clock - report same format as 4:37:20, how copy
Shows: 10:17:38
